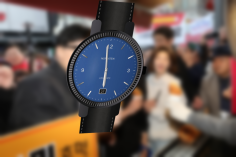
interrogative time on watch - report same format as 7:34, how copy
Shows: 5:59
